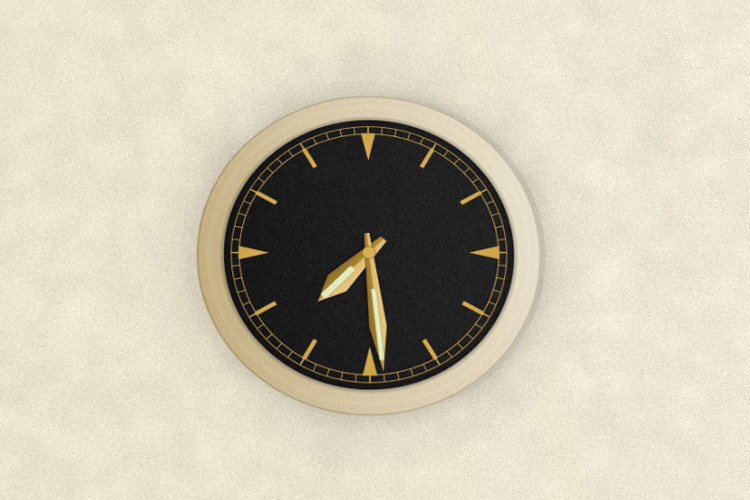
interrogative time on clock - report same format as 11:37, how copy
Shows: 7:29
